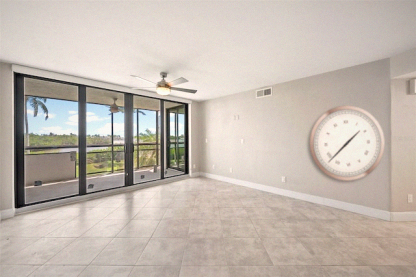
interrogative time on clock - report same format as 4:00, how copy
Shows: 1:38
